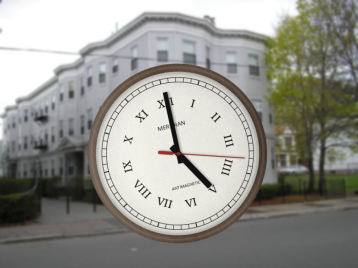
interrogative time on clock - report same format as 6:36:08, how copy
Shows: 5:00:18
